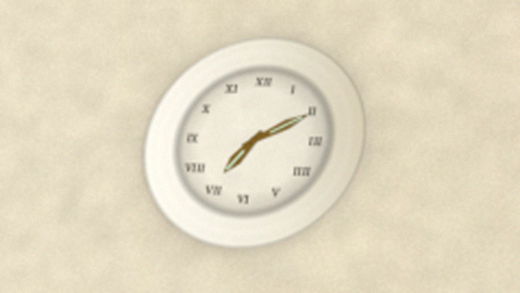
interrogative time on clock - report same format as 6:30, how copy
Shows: 7:10
